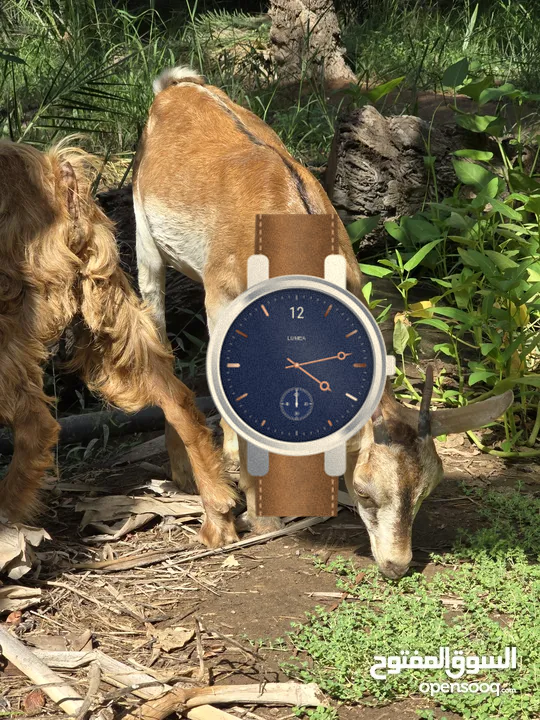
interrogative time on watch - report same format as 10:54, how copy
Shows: 4:13
